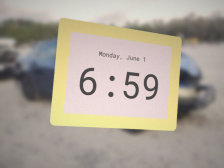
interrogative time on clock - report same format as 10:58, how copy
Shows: 6:59
